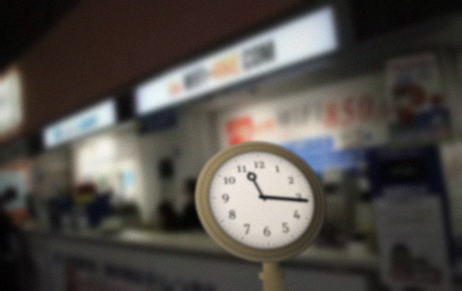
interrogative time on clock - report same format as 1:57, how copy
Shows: 11:16
